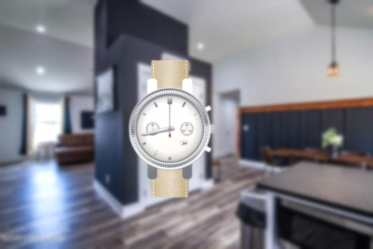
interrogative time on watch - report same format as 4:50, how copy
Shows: 8:43
